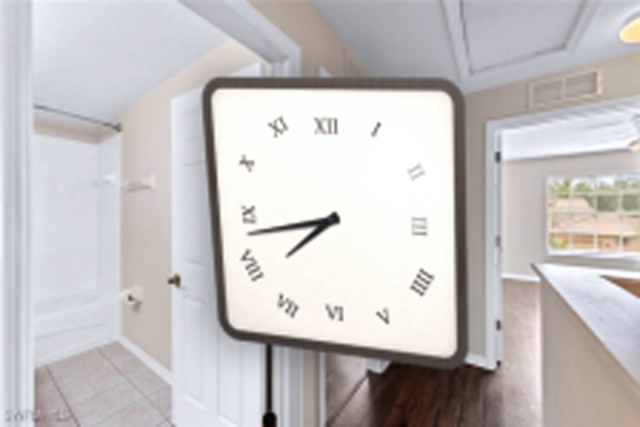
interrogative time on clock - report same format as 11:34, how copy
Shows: 7:43
